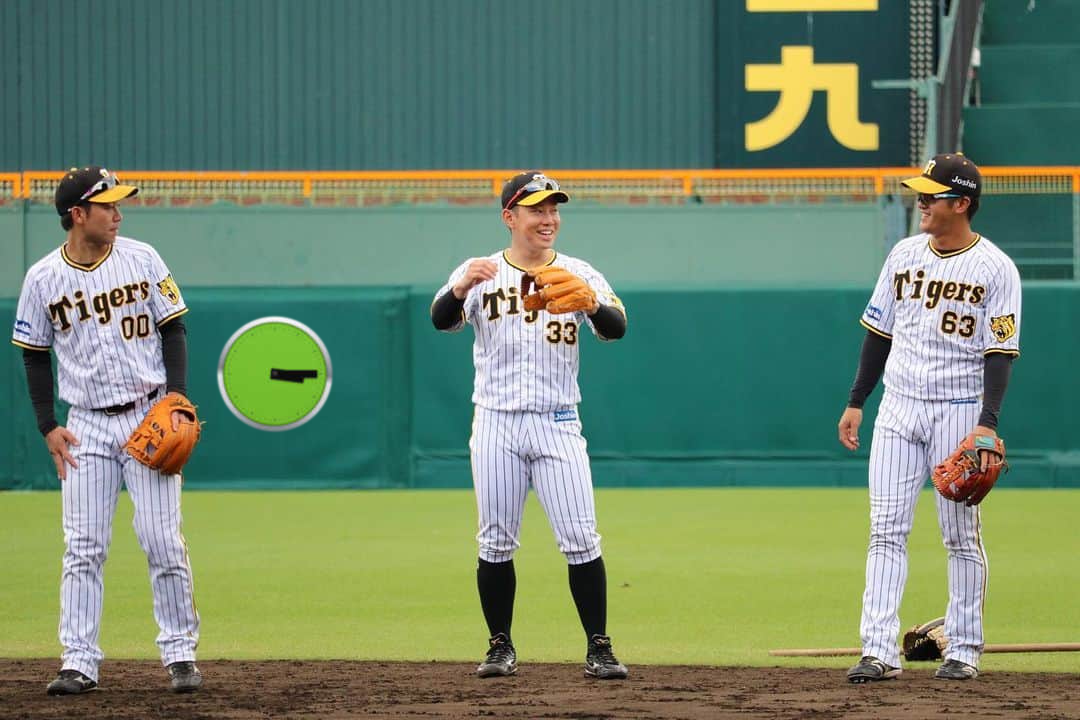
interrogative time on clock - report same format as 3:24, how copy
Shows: 3:15
